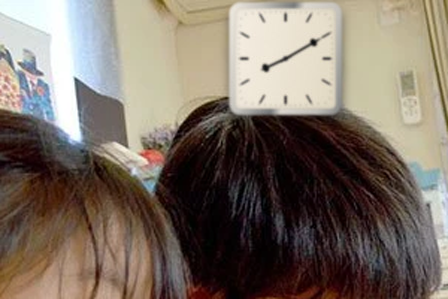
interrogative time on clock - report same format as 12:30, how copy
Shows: 8:10
